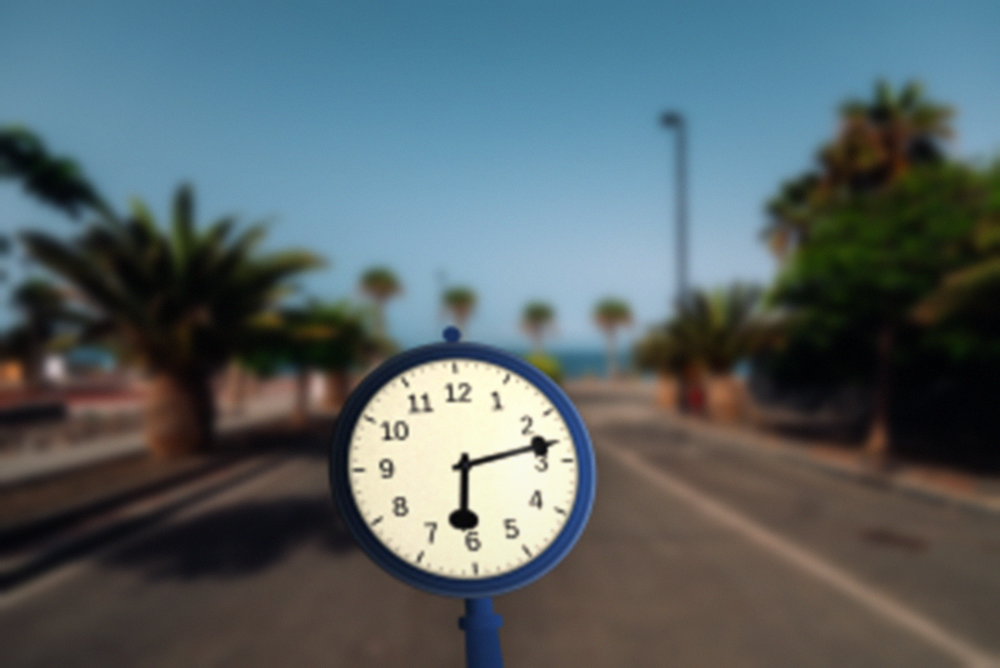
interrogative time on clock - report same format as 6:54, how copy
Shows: 6:13
